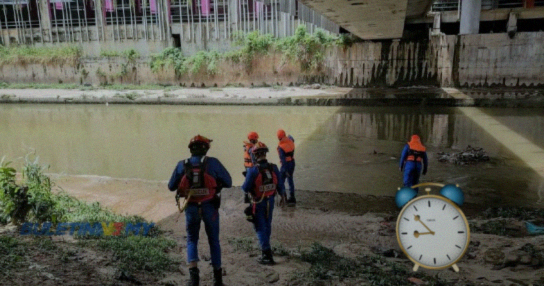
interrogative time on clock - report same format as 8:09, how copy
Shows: 8:53
